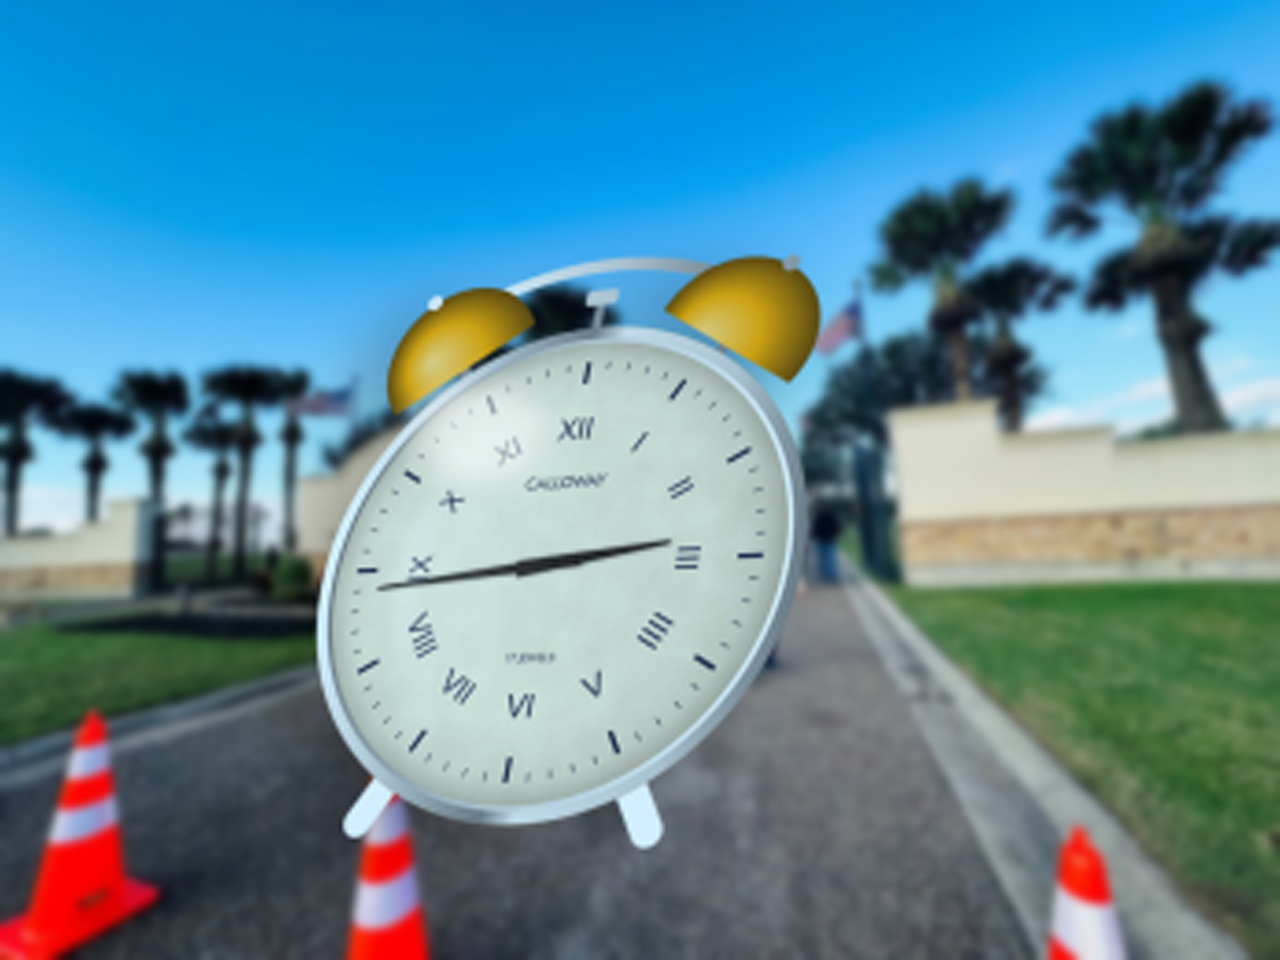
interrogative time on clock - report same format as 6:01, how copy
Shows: 2:44
